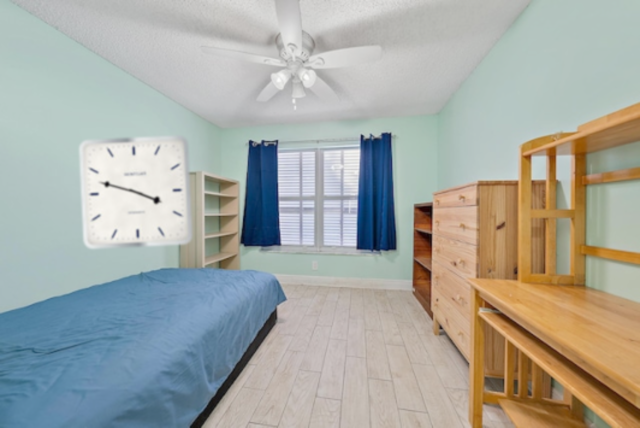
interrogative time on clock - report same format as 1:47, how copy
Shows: 3:48
